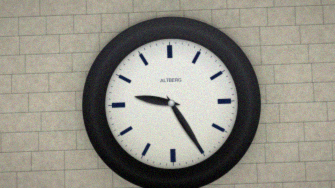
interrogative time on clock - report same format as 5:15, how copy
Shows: 9:25
